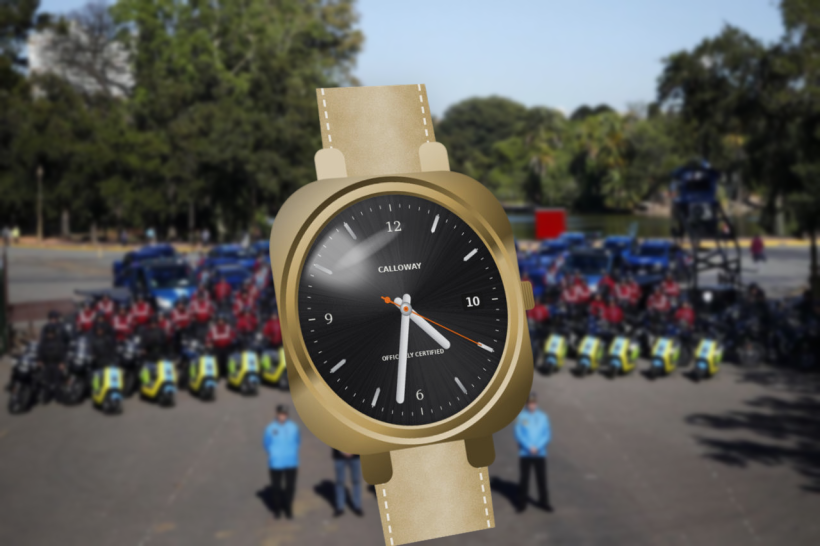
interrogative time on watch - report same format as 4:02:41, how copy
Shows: 4:32:20
